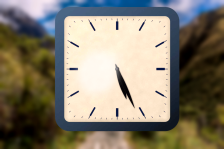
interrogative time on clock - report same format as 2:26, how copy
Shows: 5:26
